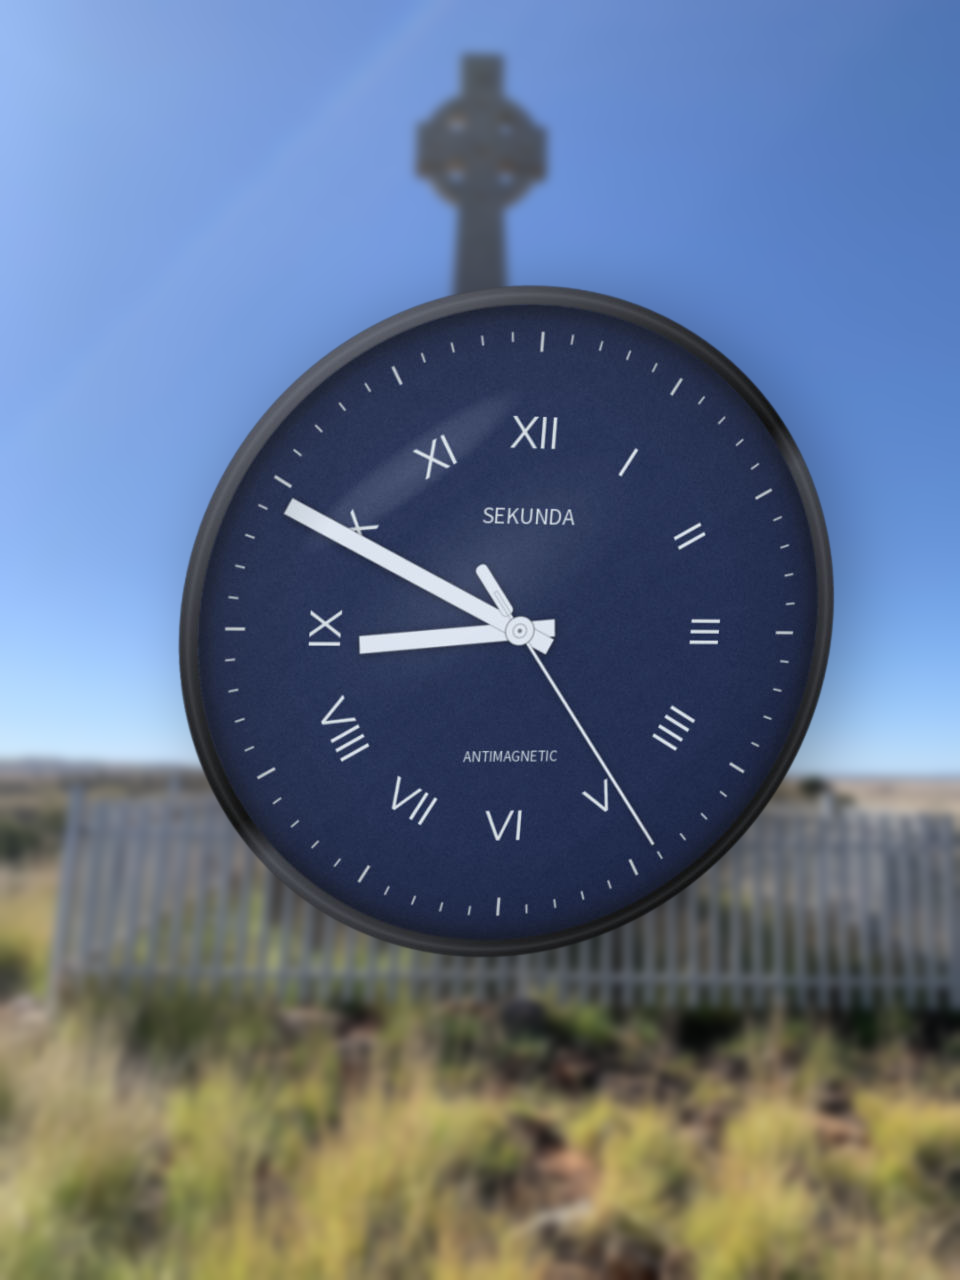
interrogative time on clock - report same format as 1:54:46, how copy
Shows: 8:49:24
